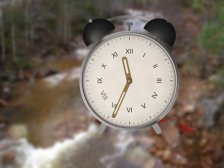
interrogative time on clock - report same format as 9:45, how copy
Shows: 11:34
